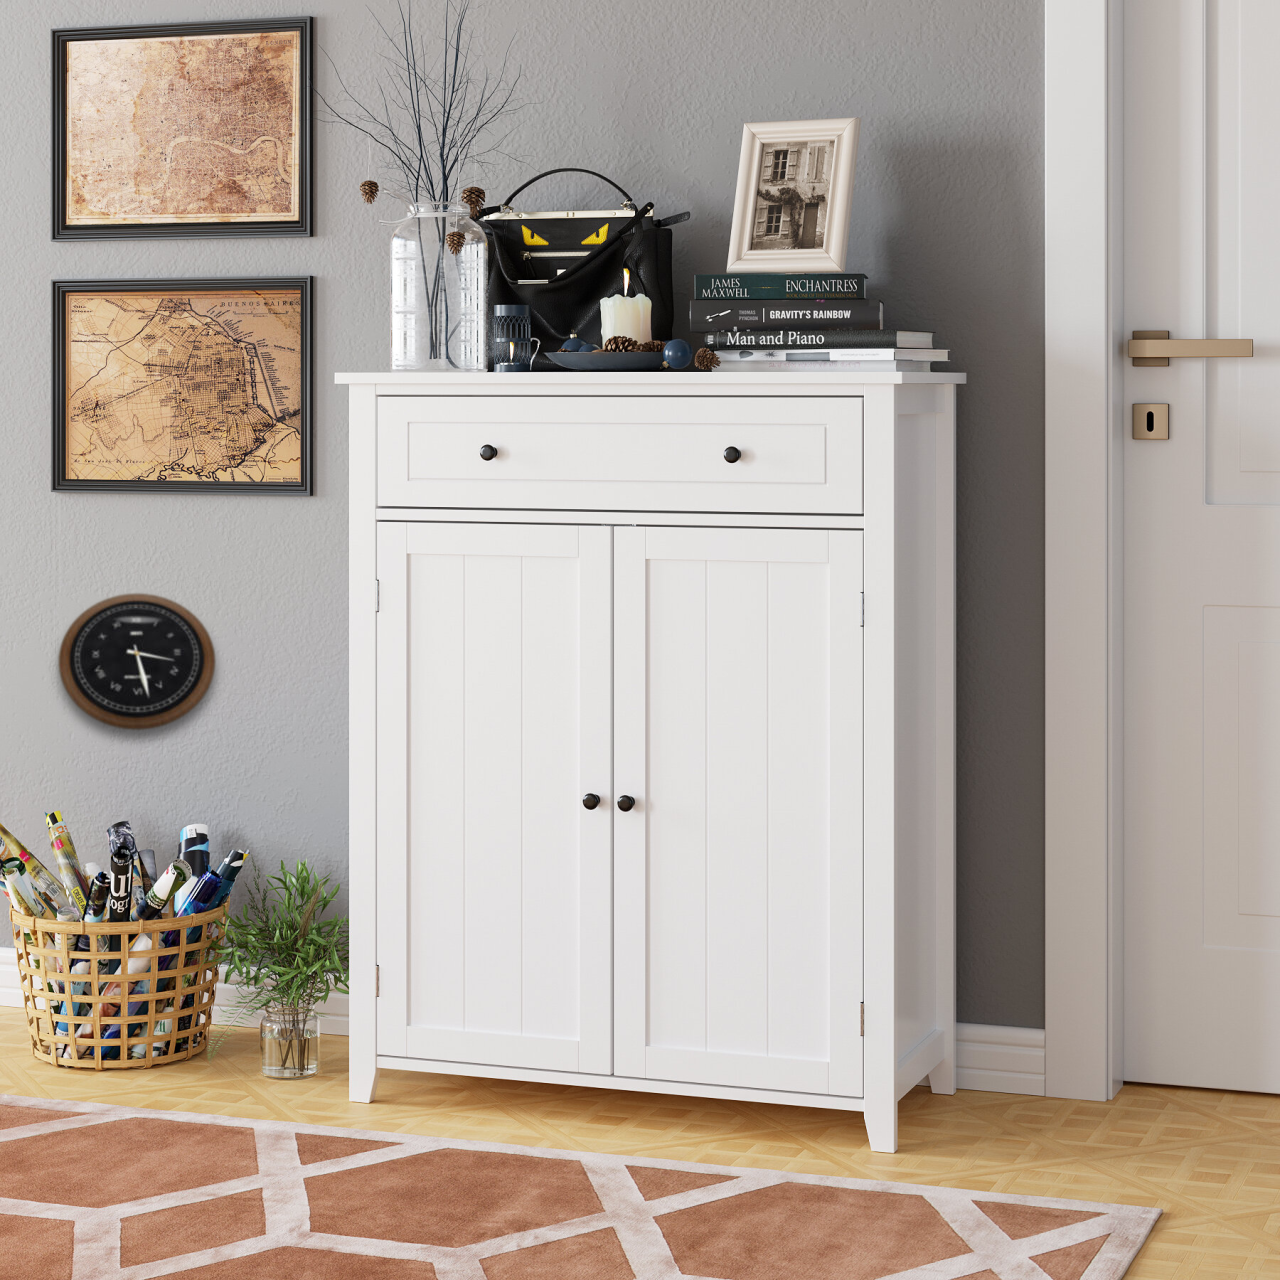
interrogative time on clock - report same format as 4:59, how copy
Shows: 3:28
